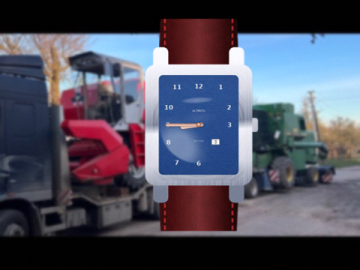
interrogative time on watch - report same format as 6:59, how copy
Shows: 8:45
